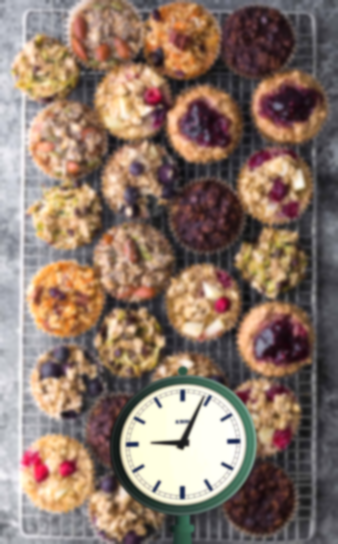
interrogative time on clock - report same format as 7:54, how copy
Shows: 9:04
